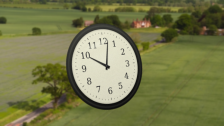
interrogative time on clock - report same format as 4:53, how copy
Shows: 10:02
